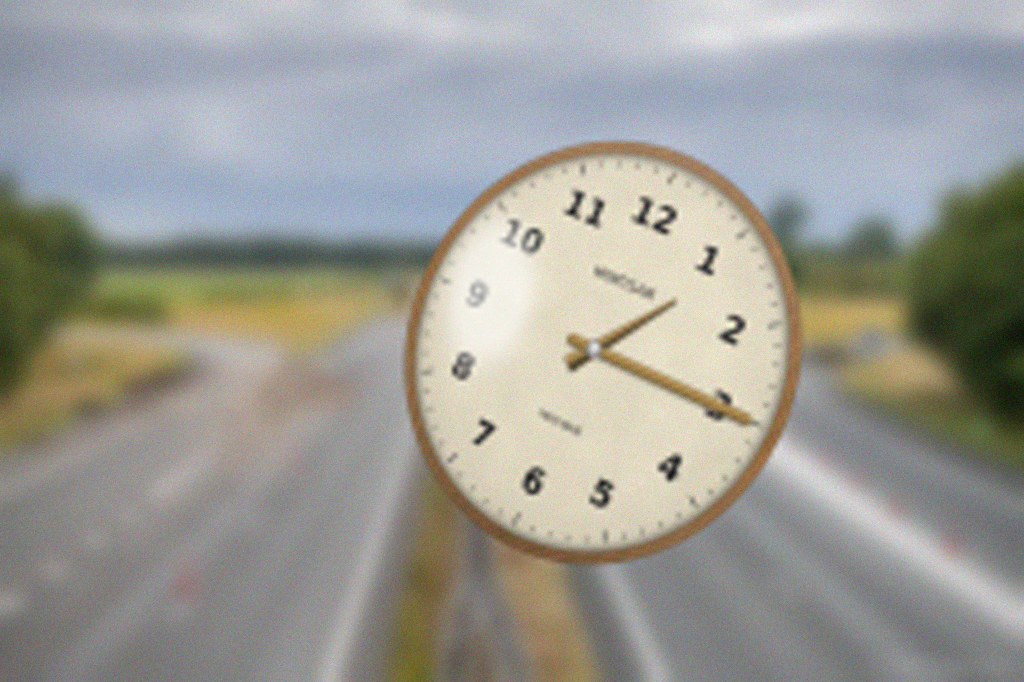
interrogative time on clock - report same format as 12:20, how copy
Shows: 1:15
